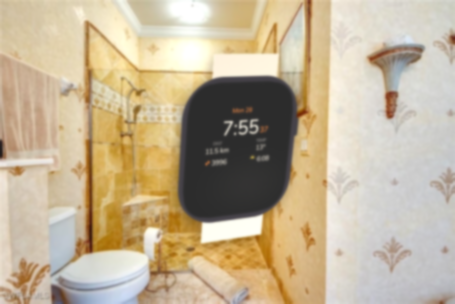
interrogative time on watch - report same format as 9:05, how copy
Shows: 7:55
